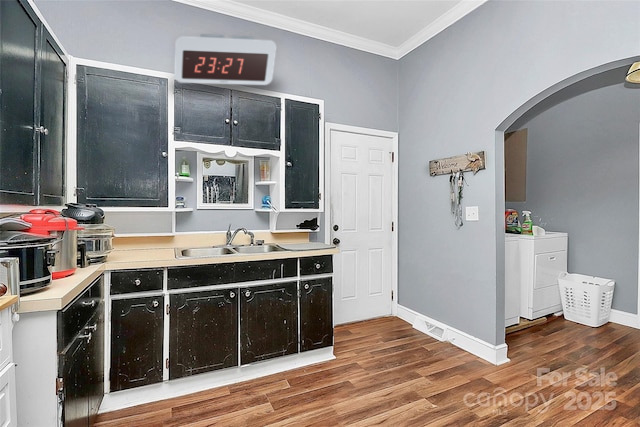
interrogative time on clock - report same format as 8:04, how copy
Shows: 23:27
